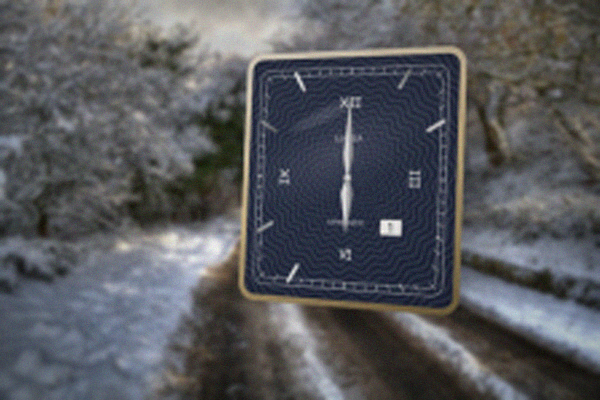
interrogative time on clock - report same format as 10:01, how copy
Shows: 6:00
